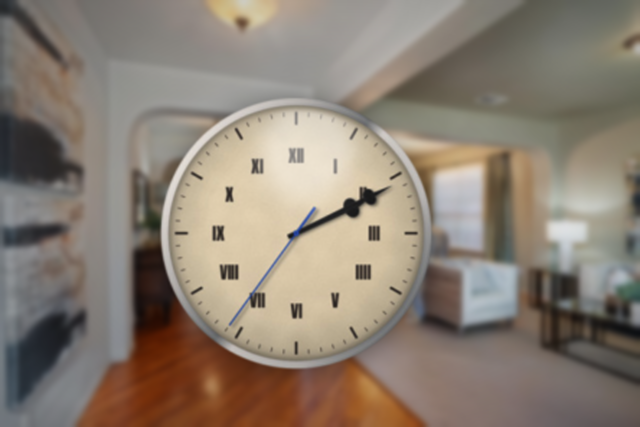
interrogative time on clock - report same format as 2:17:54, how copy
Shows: 2:10:36
